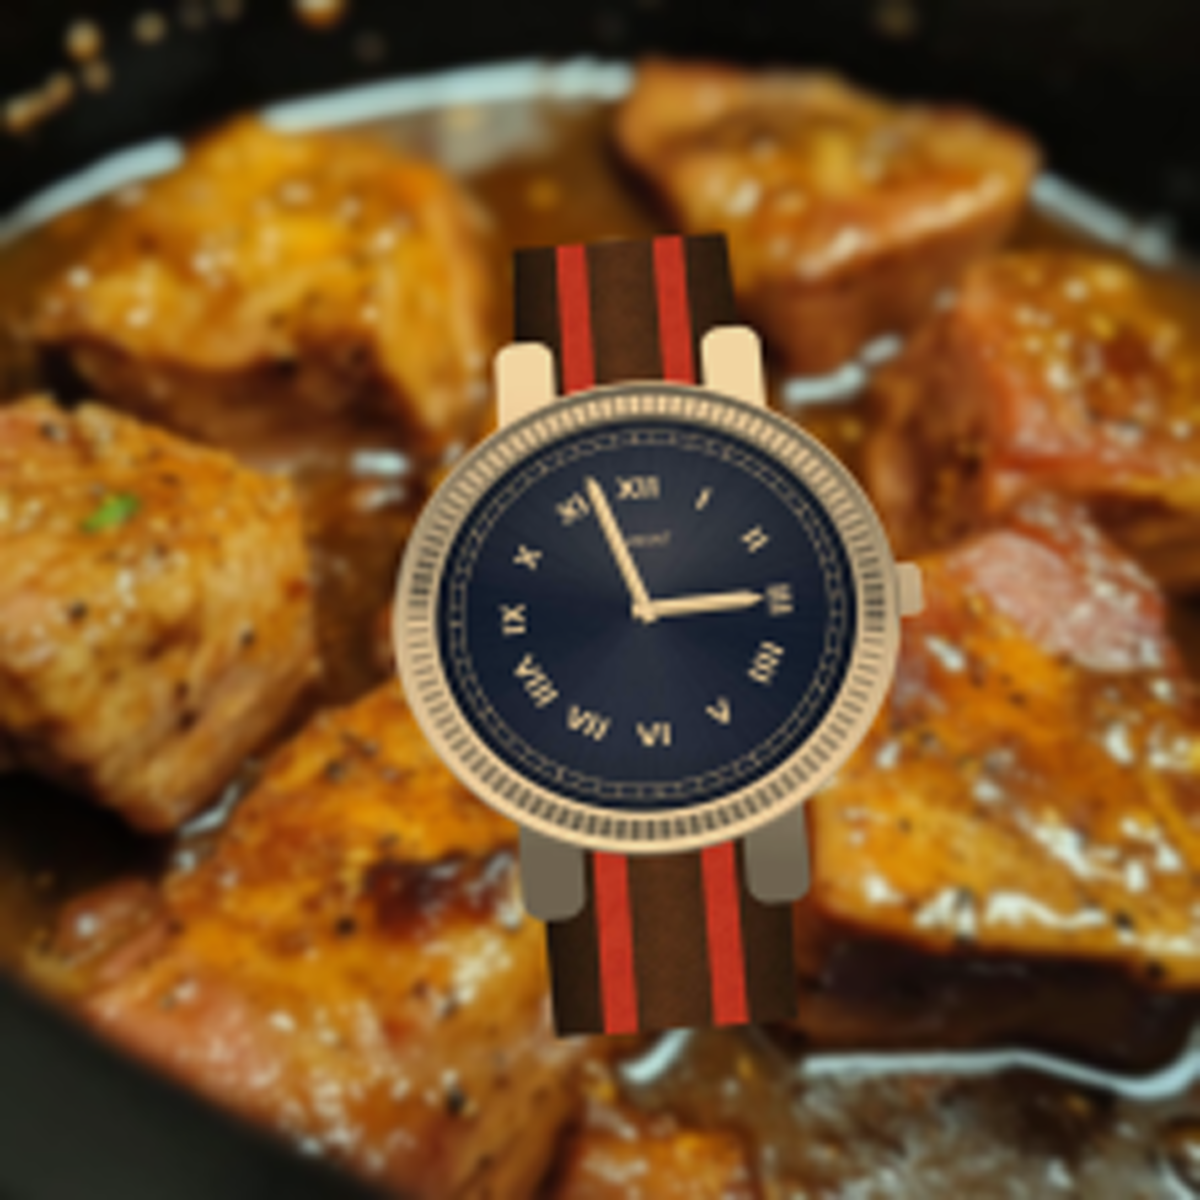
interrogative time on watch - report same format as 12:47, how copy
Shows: 2:57
